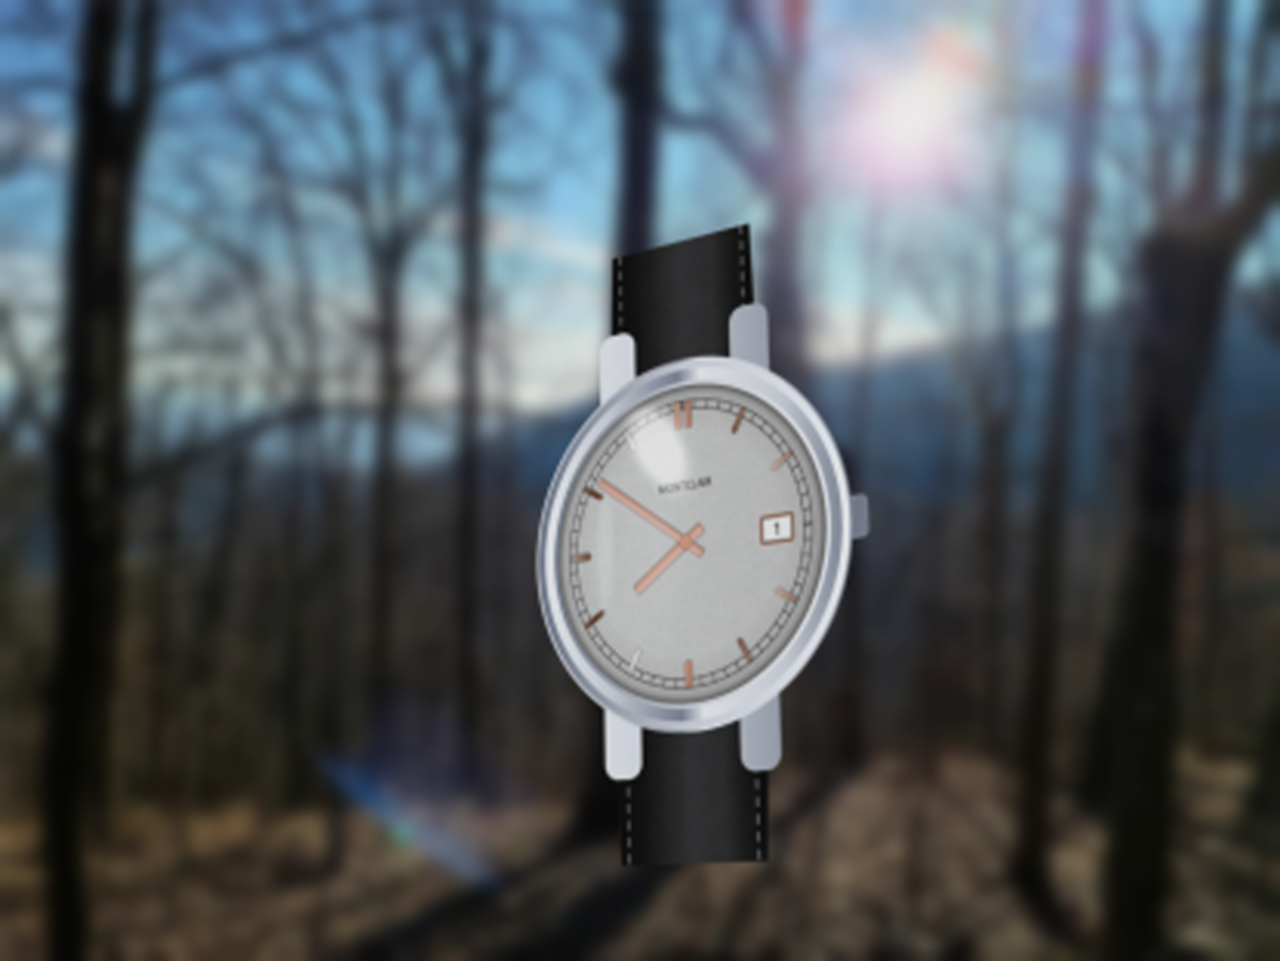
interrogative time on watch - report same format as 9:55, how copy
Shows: 7:51
